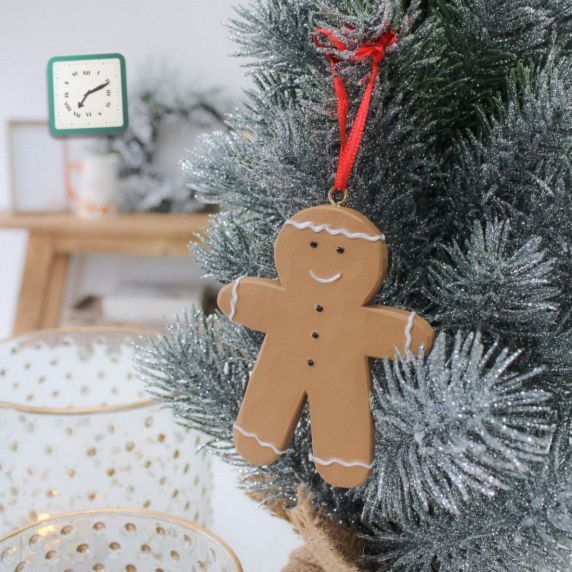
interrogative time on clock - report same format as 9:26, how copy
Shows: 7:11
